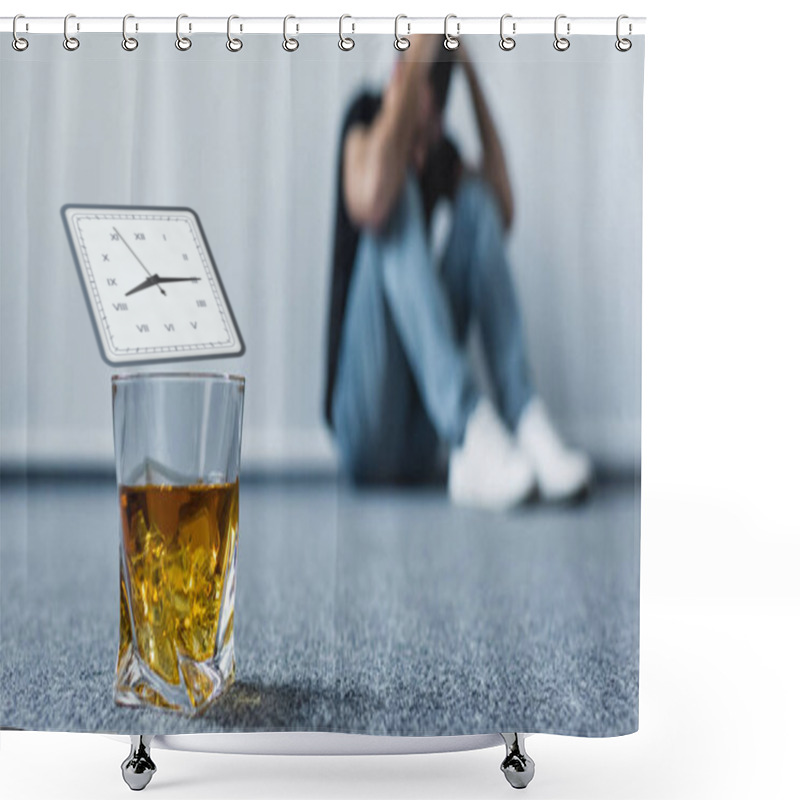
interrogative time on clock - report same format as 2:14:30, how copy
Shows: 8:14:56
